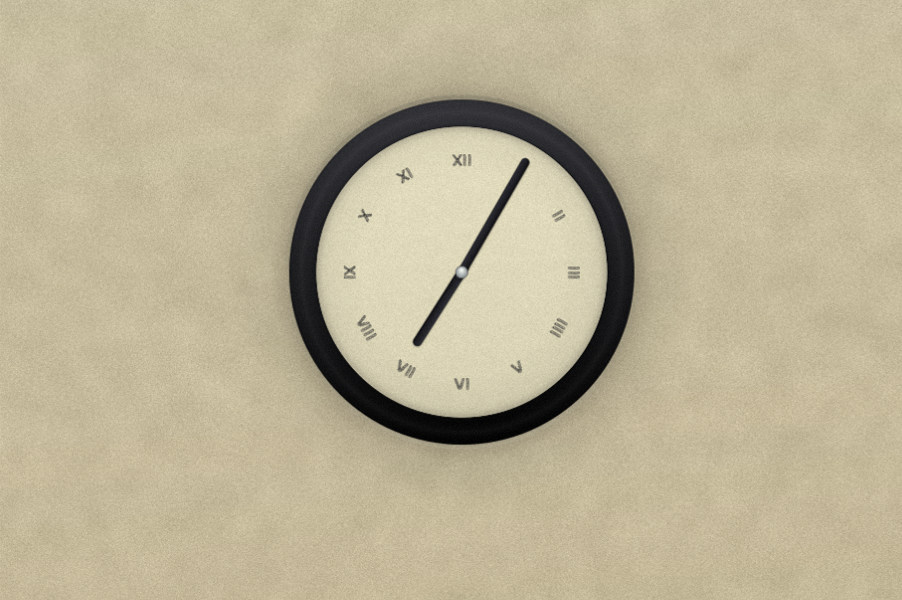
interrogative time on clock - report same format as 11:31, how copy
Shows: 7:05
